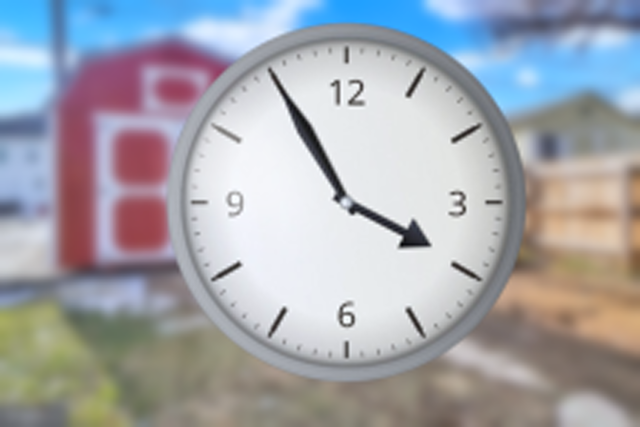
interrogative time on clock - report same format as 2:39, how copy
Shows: 3:55
